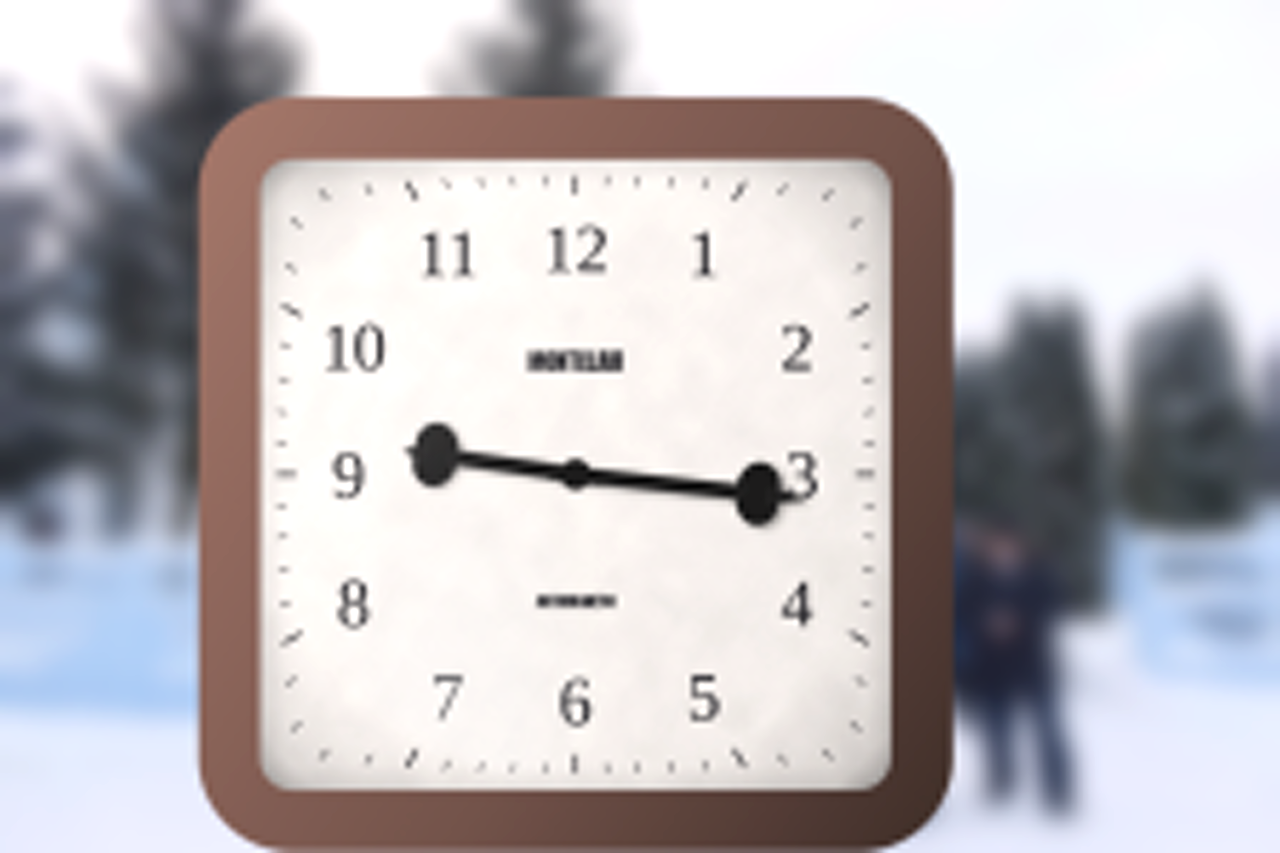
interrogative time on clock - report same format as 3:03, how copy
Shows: 9:16
